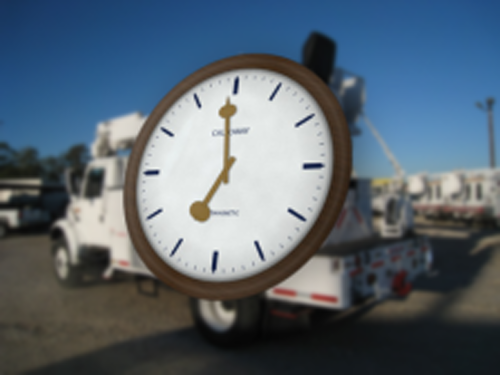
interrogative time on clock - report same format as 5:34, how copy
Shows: 6:59
